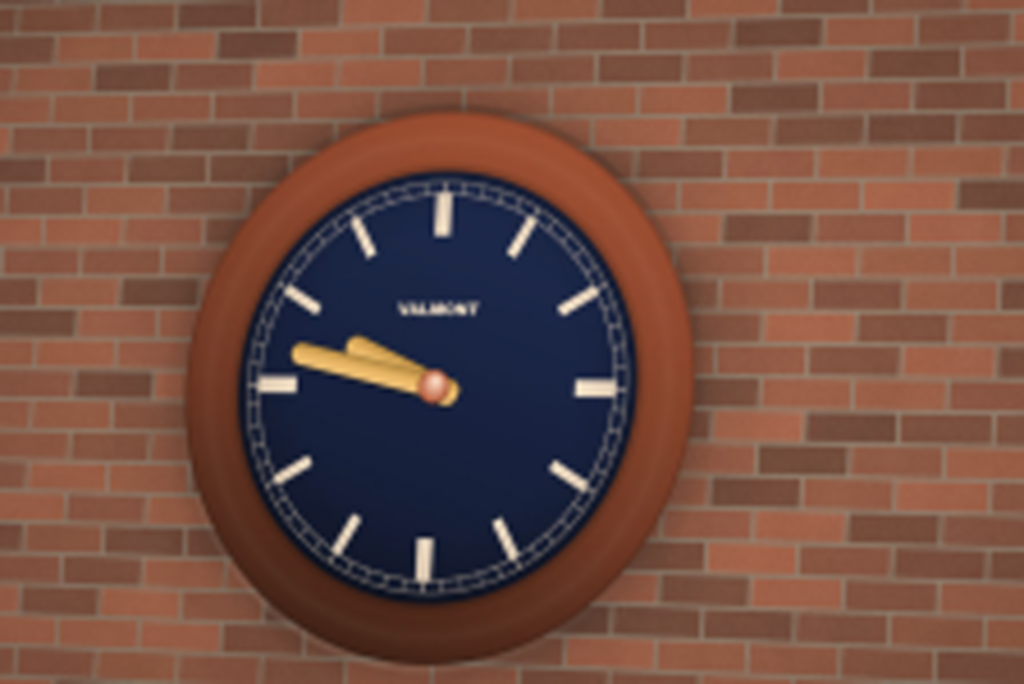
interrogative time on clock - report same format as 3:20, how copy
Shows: 9:47
